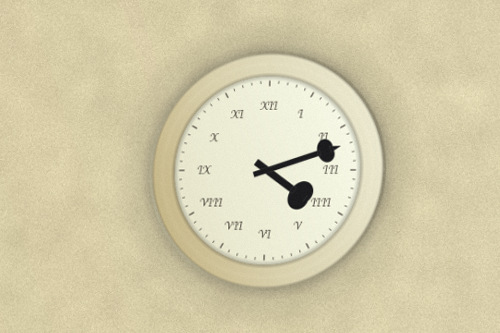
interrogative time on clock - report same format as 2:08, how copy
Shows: 4:12
